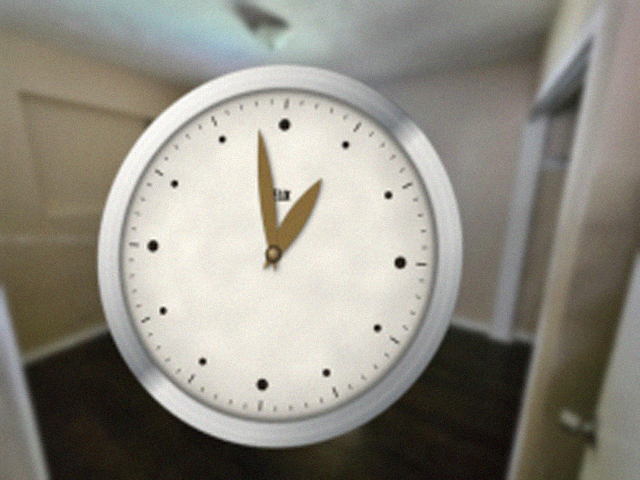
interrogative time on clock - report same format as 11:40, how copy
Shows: 12:58
